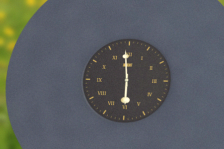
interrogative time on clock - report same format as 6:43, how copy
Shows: 5:59
